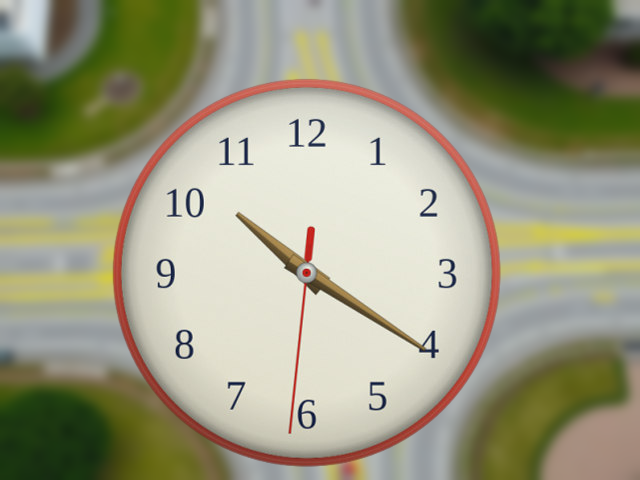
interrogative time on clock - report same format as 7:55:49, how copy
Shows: 10:20:31
